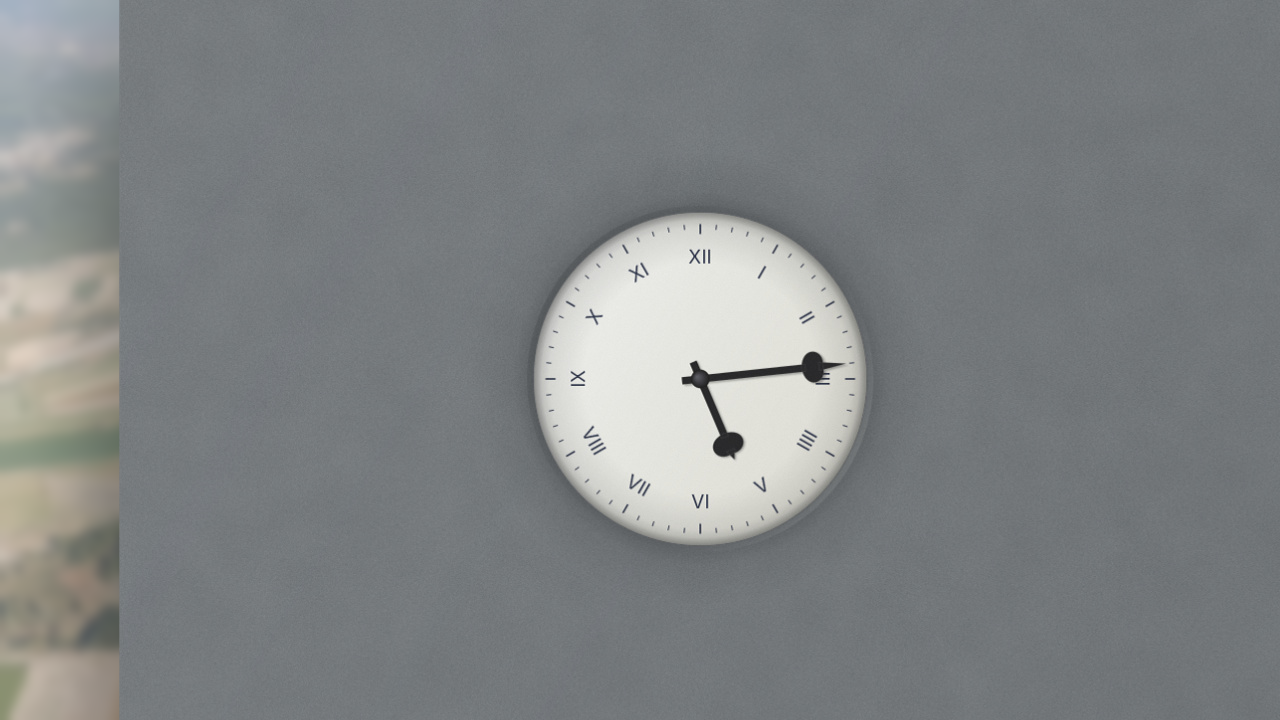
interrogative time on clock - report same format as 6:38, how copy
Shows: 5:14
